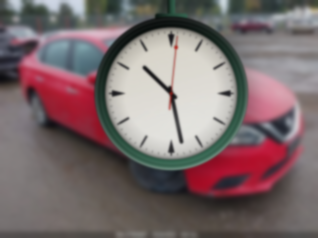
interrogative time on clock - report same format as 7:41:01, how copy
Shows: 10:28:01
